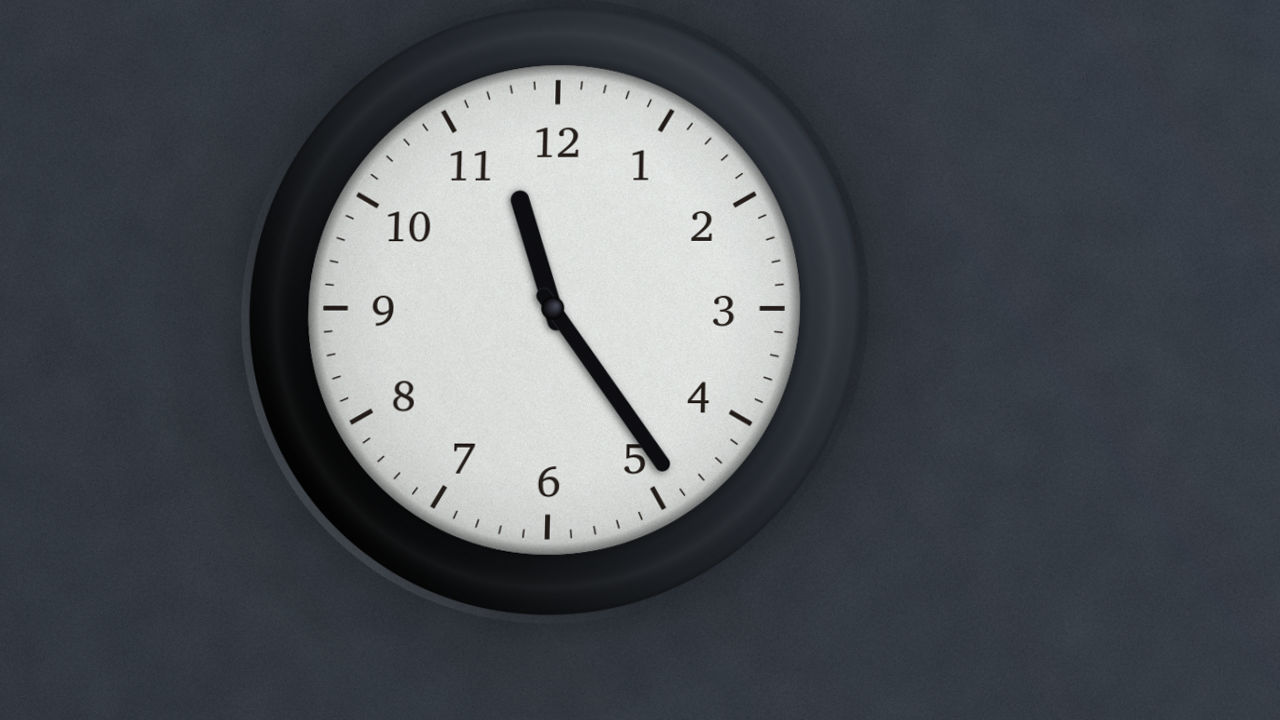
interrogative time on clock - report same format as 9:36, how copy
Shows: 11:24
